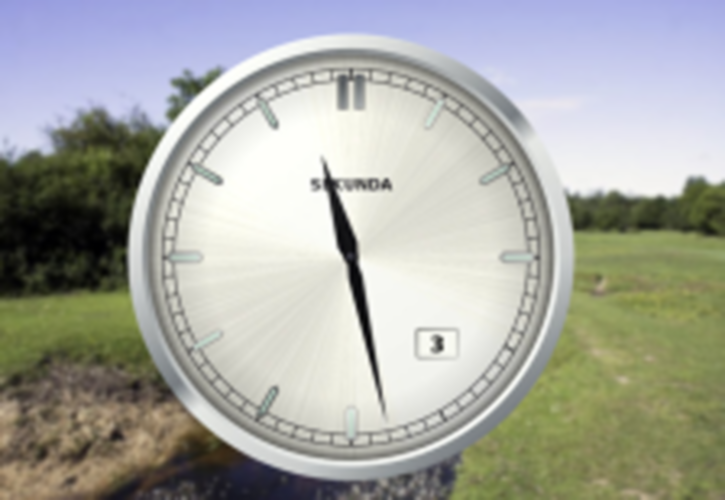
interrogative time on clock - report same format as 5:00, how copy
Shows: 11:28
